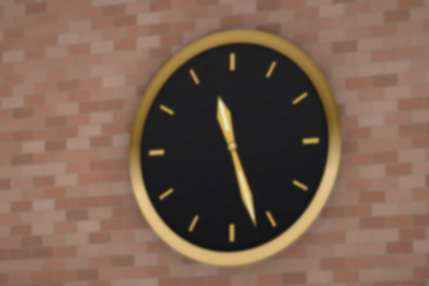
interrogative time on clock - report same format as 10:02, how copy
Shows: 11:27
